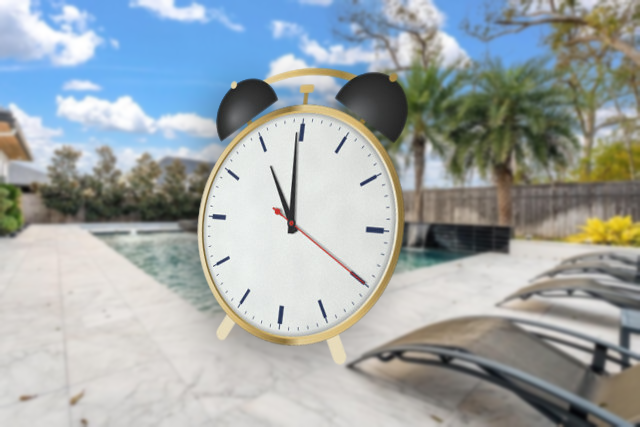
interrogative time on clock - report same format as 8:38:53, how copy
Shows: 10:59:20
